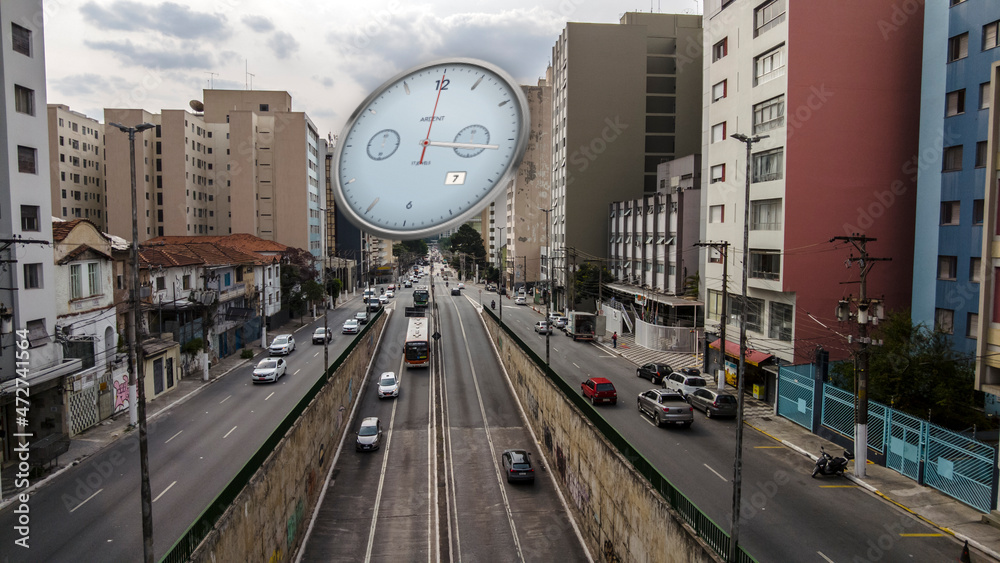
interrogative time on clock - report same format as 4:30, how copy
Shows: 3:16
